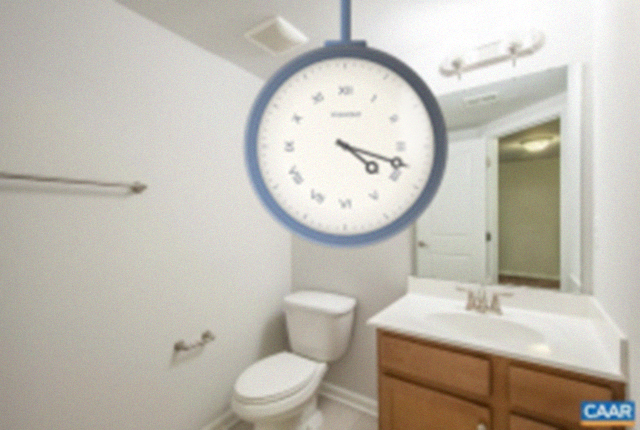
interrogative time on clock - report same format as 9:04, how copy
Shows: 4:18
